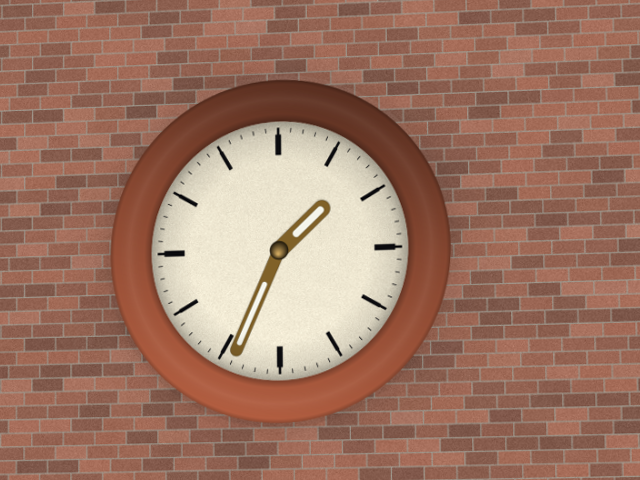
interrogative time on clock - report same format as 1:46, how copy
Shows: 1:34
